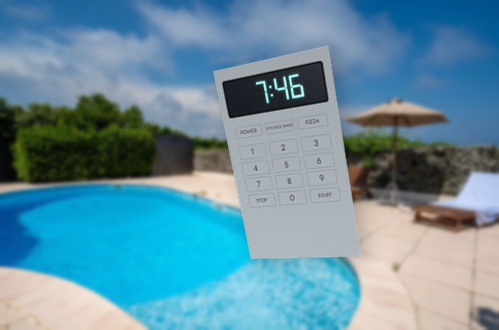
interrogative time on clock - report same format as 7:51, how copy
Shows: 7:46
